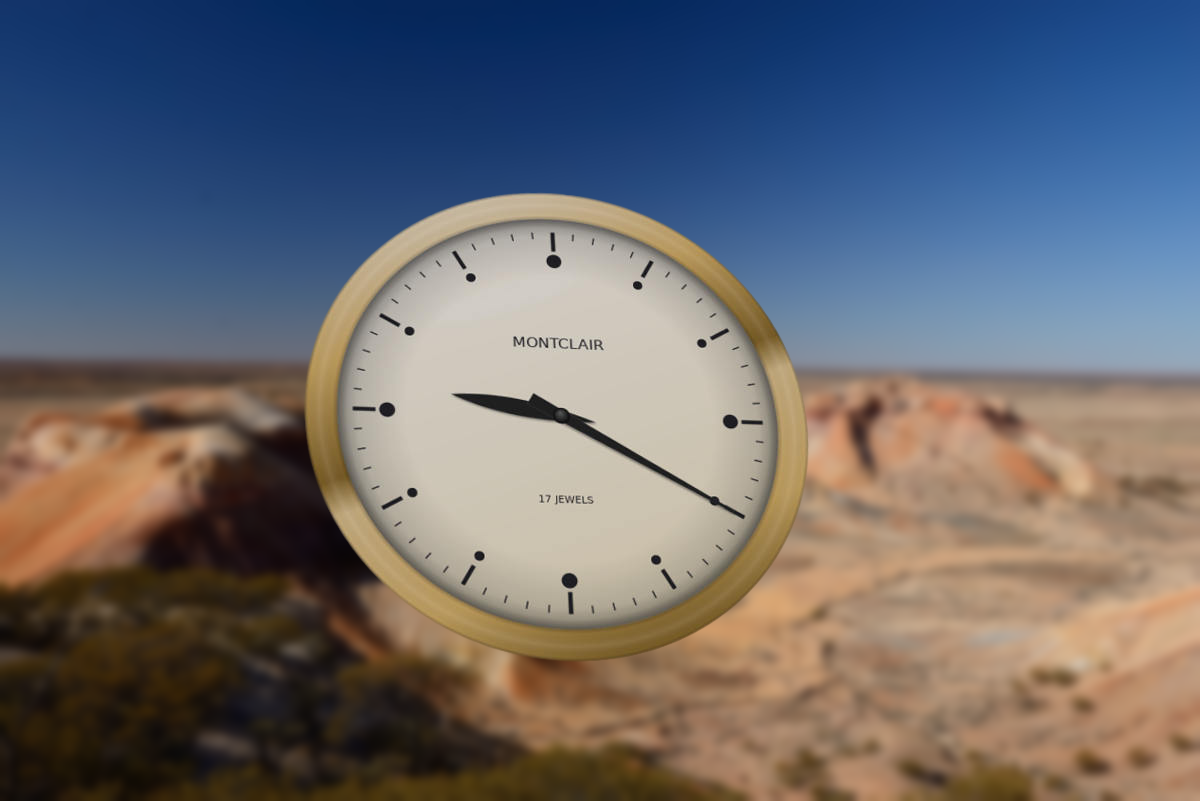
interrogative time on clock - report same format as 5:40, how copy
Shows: 9:20
